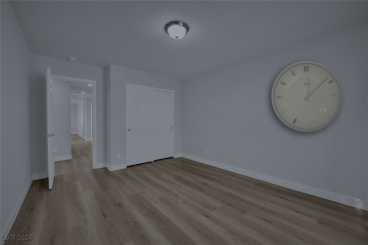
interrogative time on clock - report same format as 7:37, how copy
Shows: 12:08
